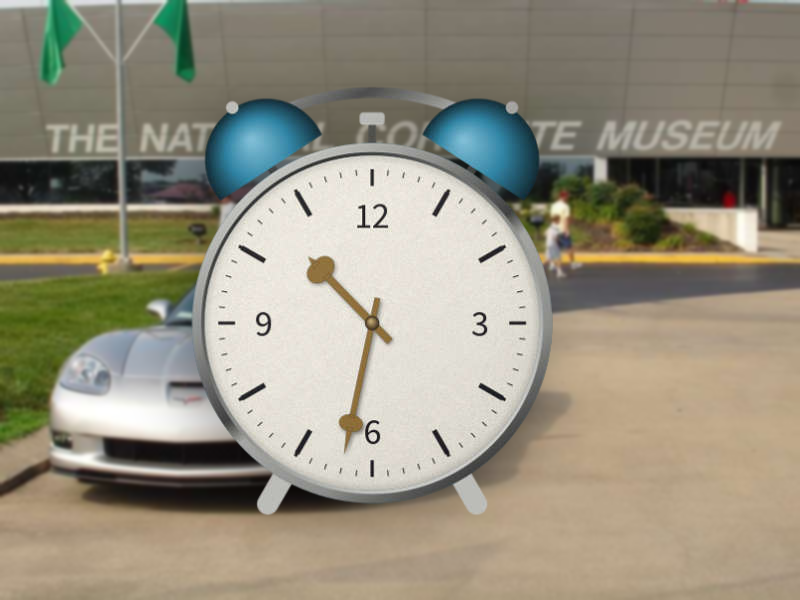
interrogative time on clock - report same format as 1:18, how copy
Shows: 10:32
